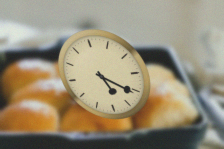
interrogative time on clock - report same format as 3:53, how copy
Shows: 5:21
